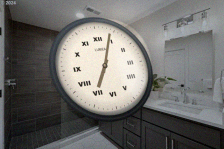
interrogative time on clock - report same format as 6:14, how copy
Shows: 7:04
